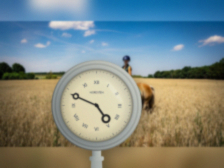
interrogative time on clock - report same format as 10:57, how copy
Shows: 4:49
